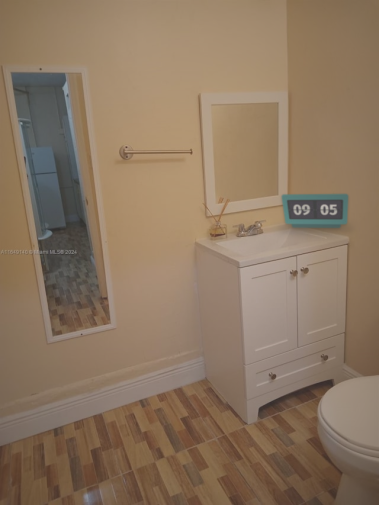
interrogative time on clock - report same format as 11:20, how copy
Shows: 9:05
